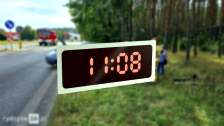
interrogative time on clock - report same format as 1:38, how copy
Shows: 11:08
